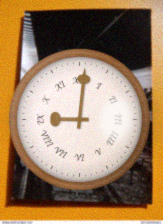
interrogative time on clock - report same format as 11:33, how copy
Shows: 9:01
